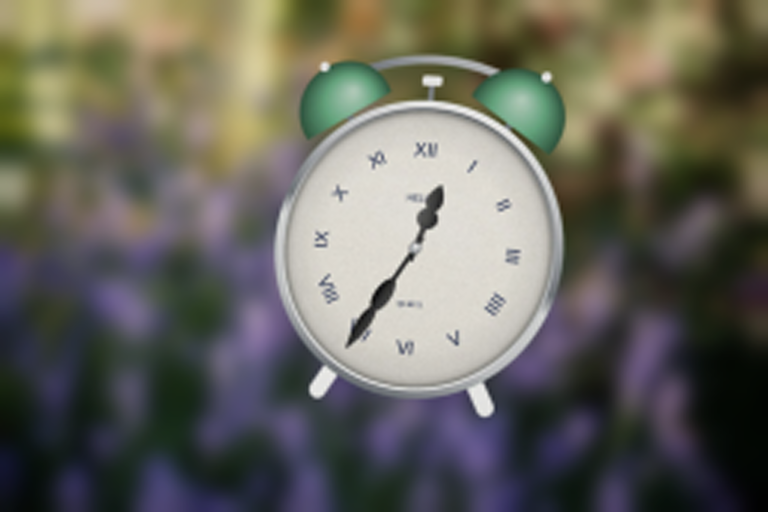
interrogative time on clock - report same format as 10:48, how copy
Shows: 12:35
